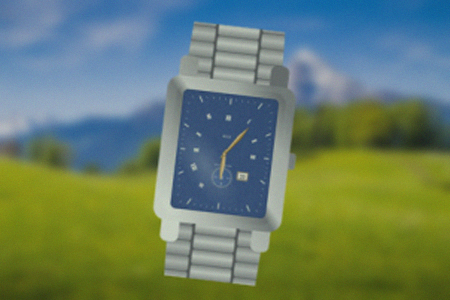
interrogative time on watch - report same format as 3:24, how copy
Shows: 6:06
